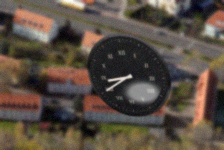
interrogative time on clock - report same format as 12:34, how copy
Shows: 8:40
